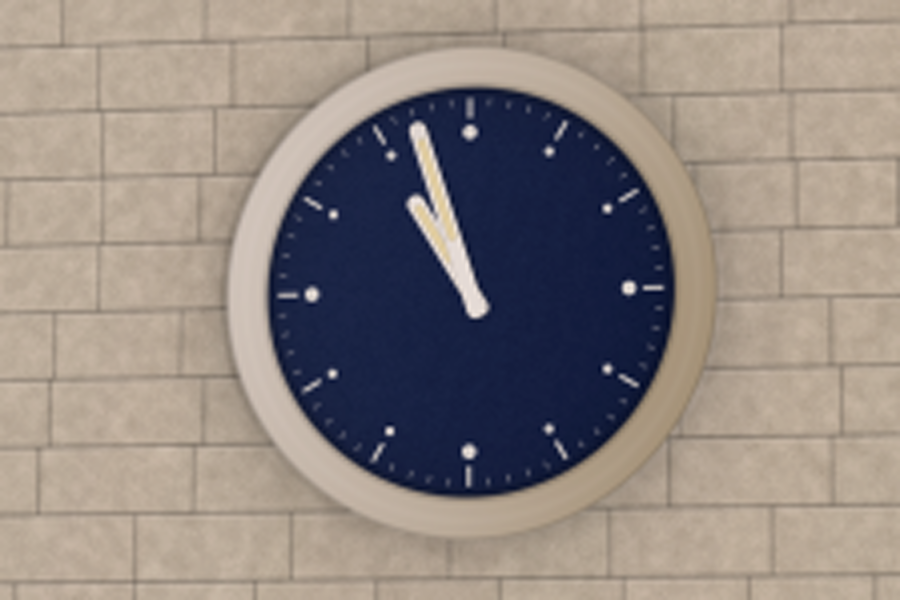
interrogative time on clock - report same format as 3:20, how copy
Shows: 10:57
